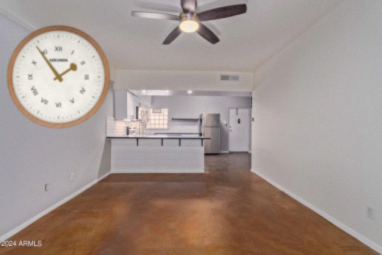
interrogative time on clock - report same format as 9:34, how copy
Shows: 1:54
